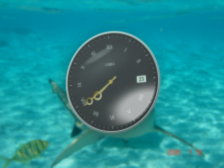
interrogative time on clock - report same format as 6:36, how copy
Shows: 7:39
